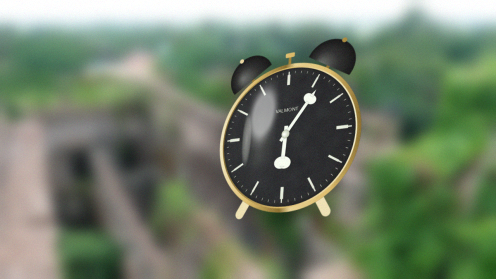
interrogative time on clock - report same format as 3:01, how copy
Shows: 6:06
